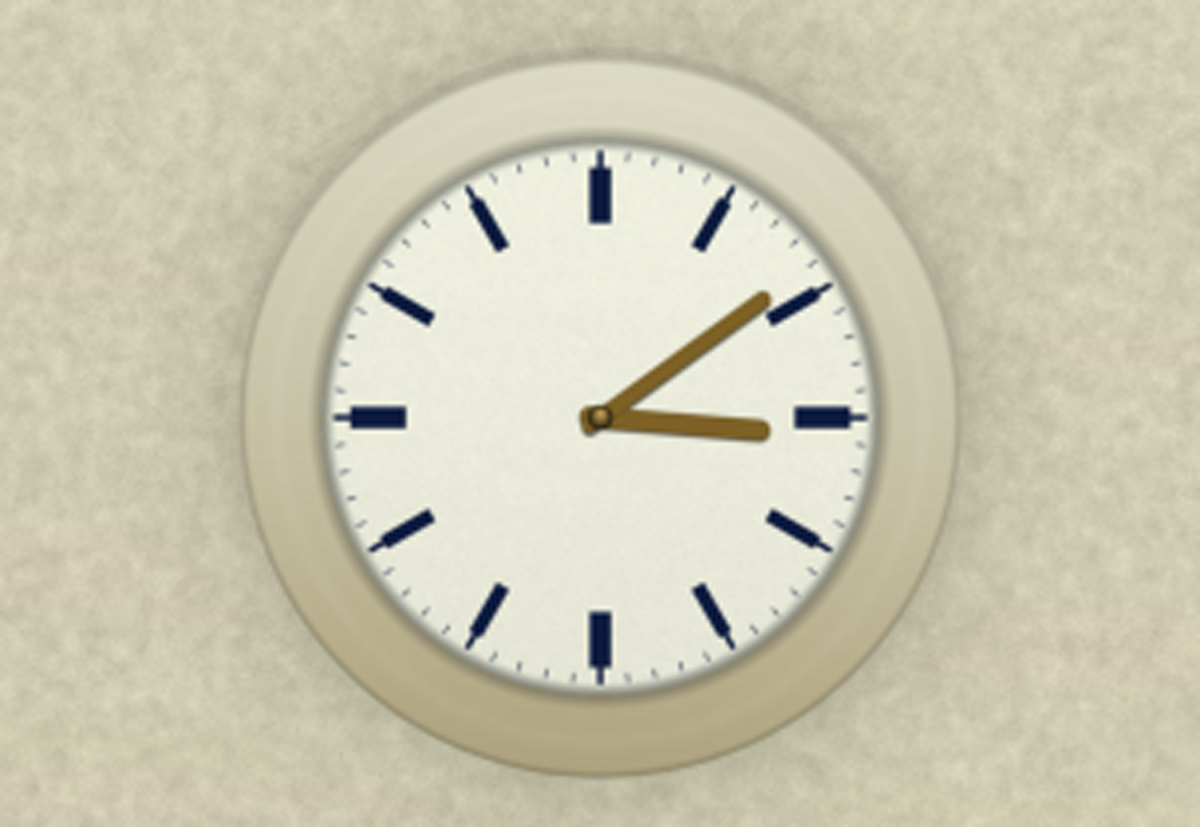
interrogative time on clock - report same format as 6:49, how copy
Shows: 3:09
